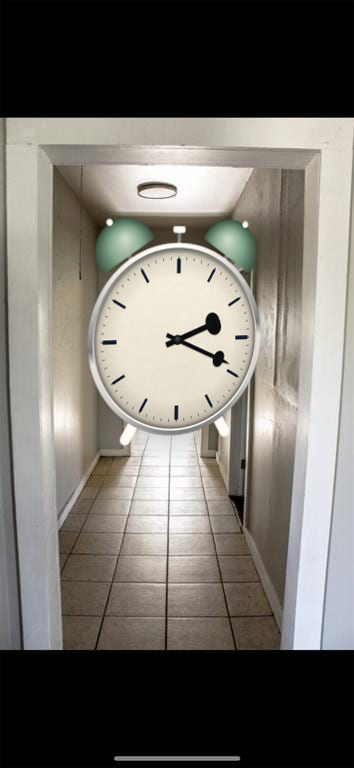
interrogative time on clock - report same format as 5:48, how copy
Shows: 2:19
